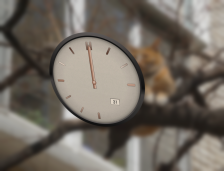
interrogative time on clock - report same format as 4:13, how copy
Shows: 12:00
